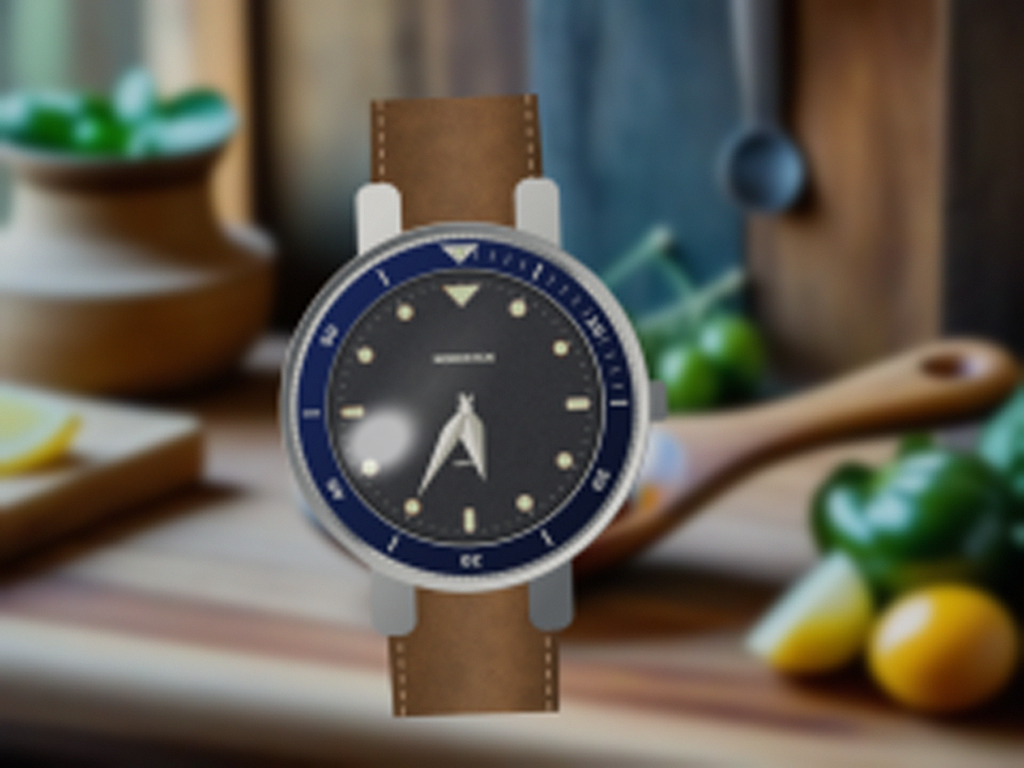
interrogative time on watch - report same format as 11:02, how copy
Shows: 5:35
